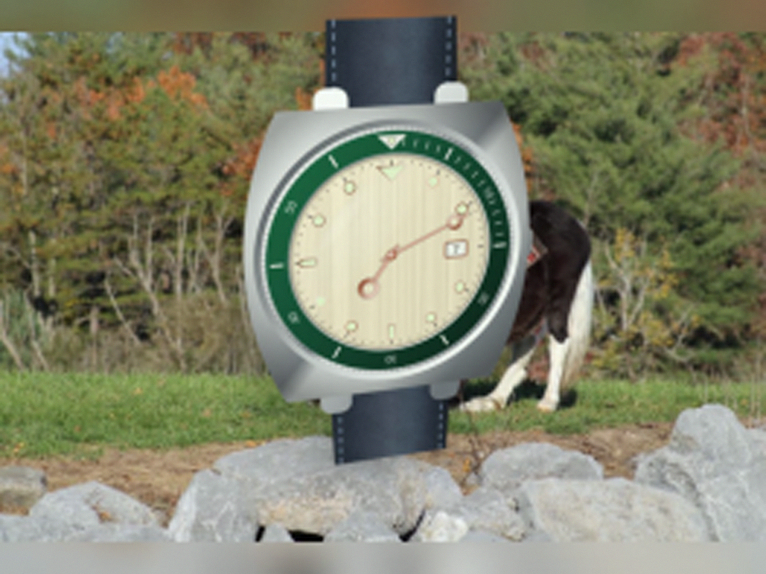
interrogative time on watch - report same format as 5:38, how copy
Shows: 7:11
